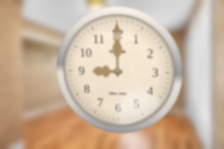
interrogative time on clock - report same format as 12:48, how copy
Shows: 9:00
